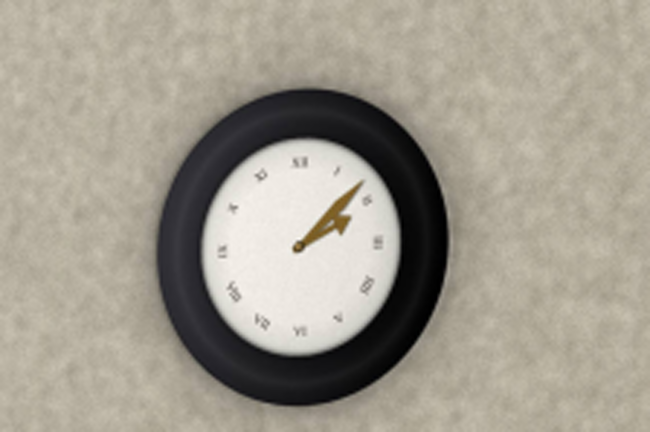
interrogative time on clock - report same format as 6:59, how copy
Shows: 2:08
